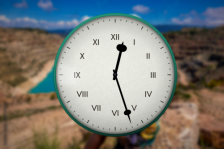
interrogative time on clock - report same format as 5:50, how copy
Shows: 12:27
